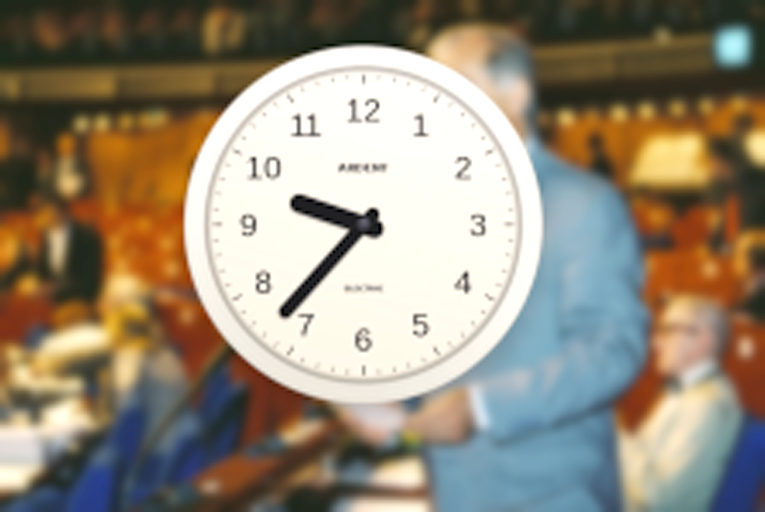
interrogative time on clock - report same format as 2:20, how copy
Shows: 9:37
